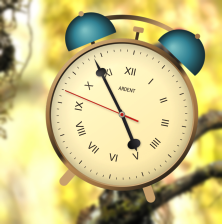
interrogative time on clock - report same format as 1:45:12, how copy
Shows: 4:53:47
